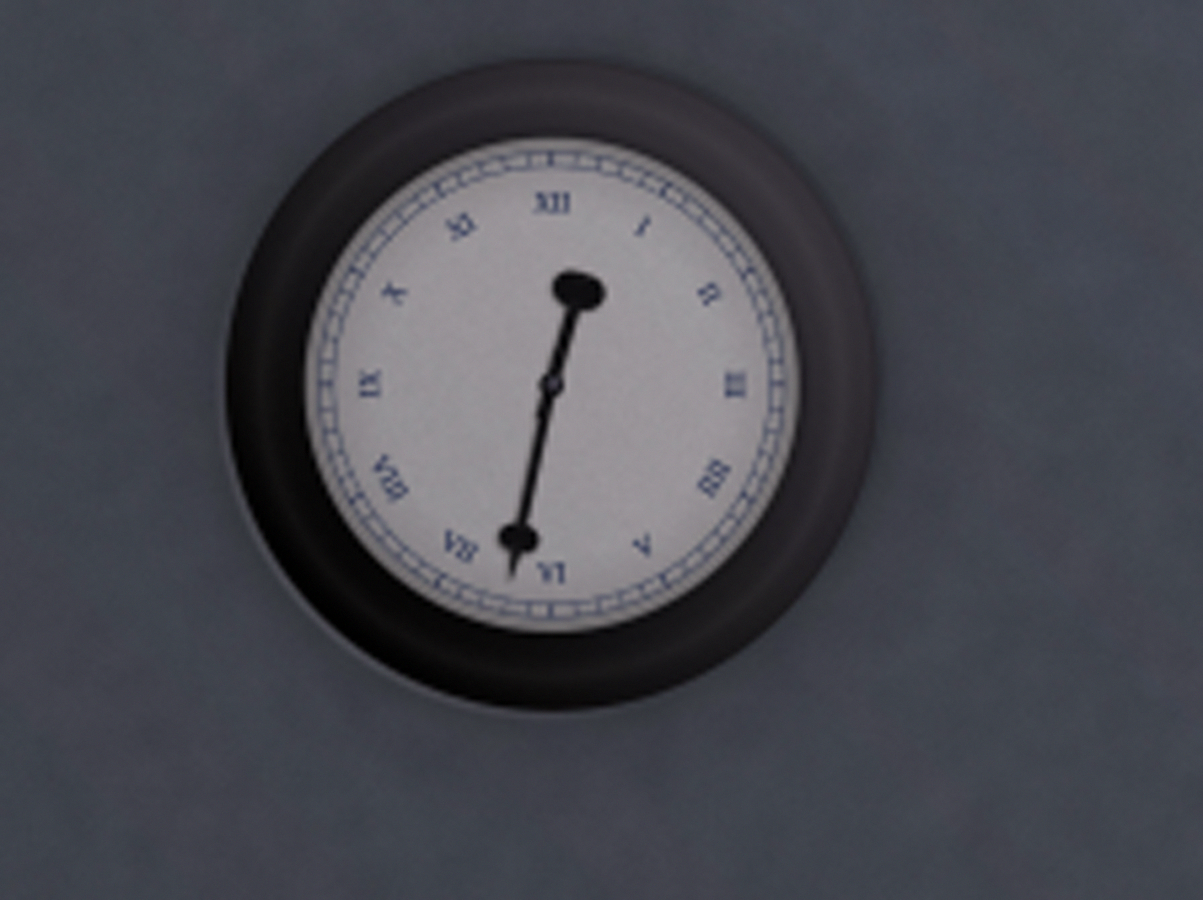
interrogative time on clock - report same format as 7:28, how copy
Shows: 12:32
